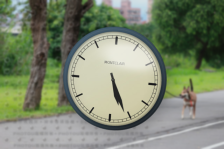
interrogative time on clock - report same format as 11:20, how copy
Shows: 5:26
